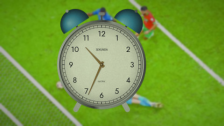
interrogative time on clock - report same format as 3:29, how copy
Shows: 10:34
